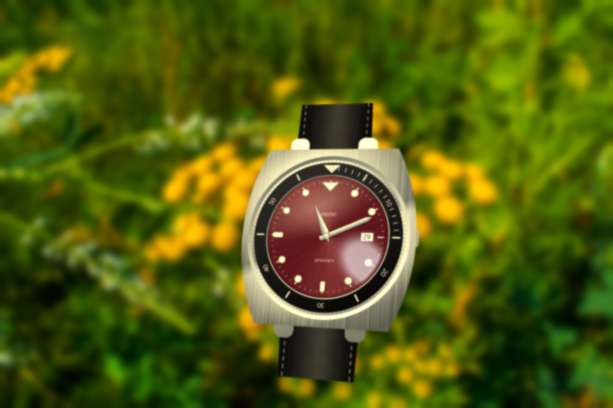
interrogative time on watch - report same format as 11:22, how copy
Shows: 11:11
